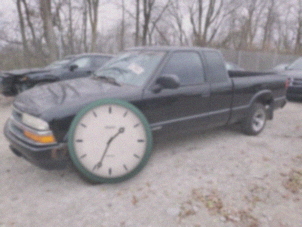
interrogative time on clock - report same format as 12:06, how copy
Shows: 1:34
